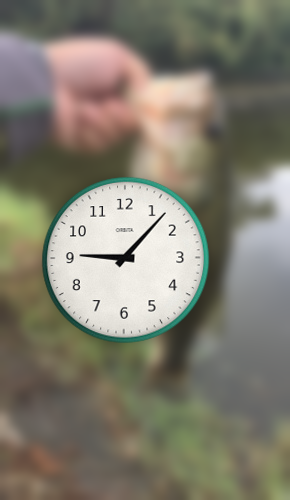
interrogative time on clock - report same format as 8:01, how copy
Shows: 9:07
